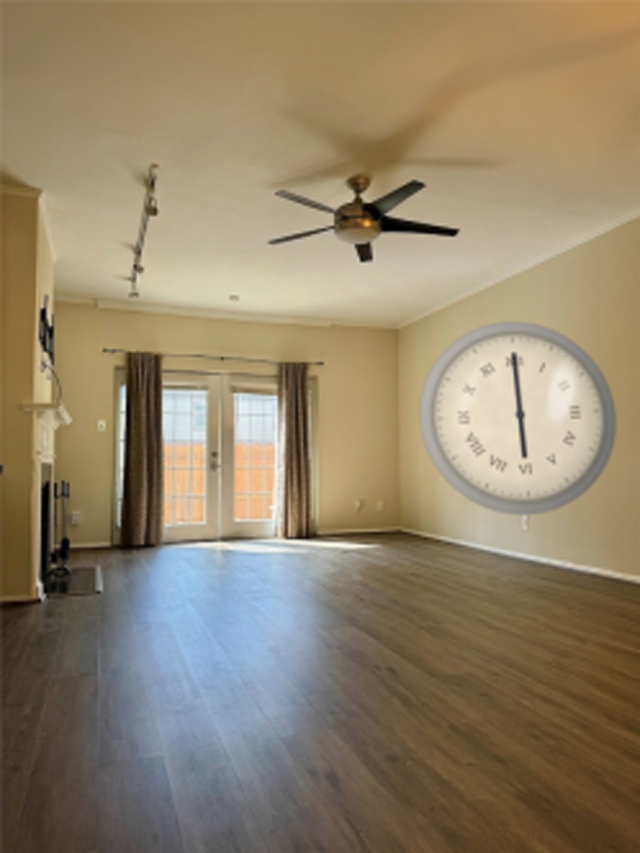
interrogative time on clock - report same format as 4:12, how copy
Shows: 6:00
